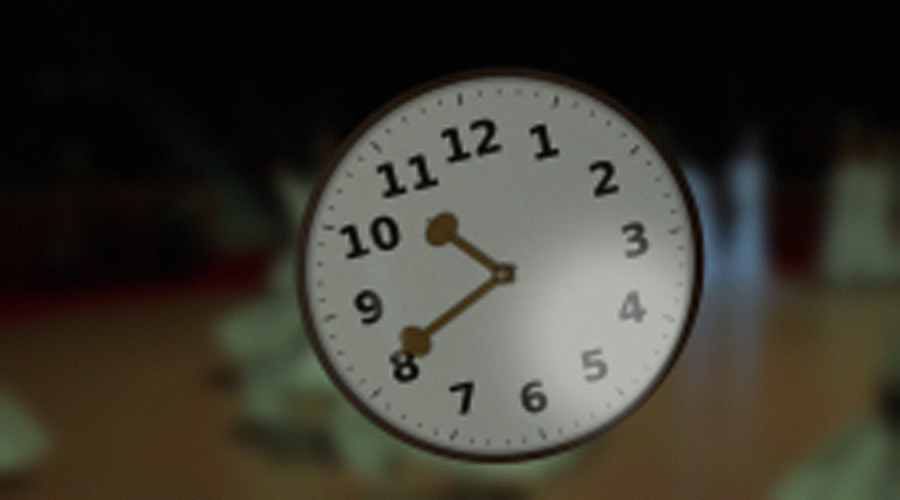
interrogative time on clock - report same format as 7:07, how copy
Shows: 10:41
